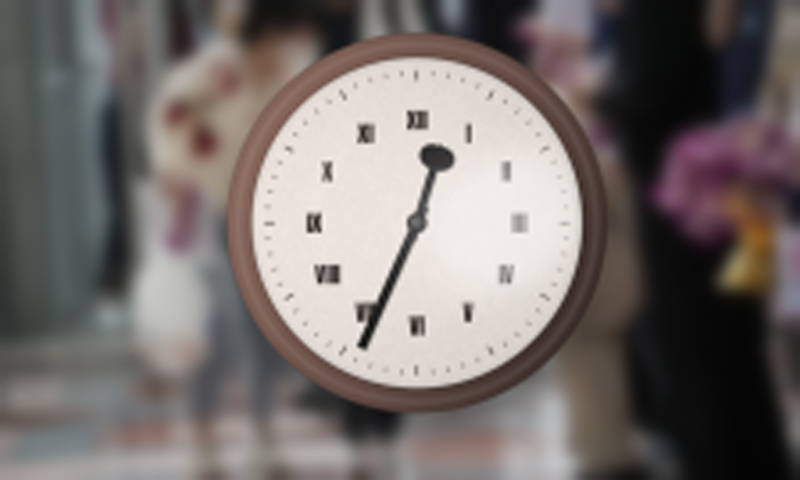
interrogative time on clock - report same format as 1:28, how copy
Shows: 12:34
